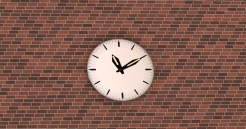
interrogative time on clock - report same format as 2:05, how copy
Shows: 11:10
